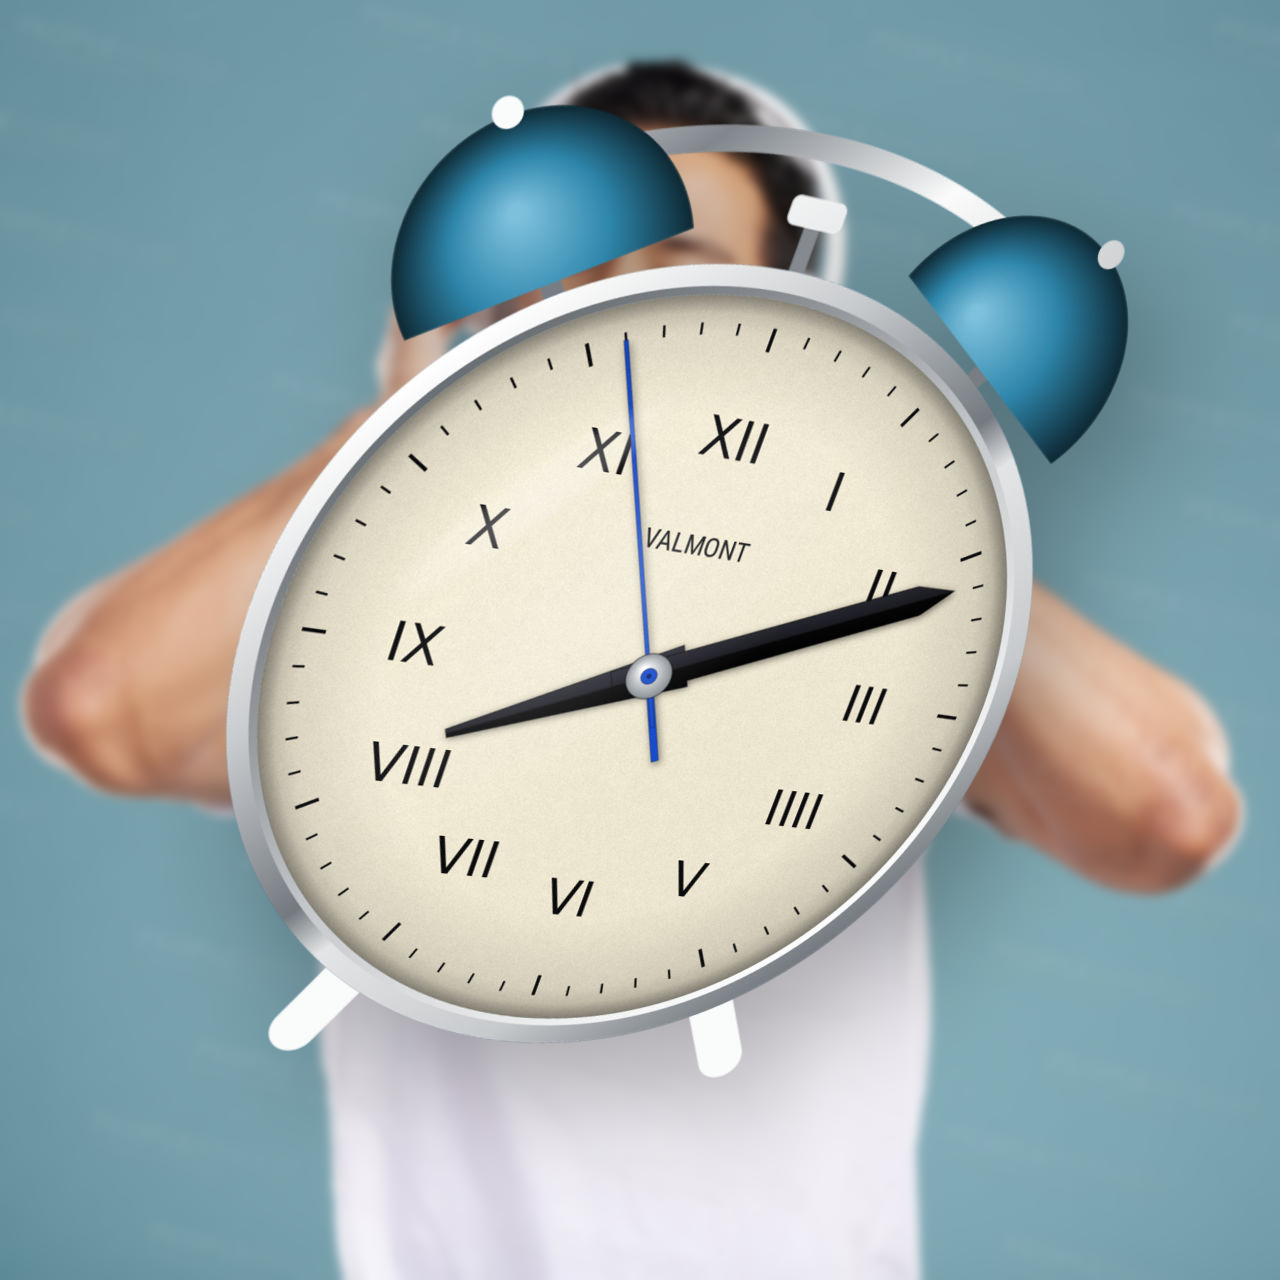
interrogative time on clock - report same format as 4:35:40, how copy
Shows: 8:10:56
